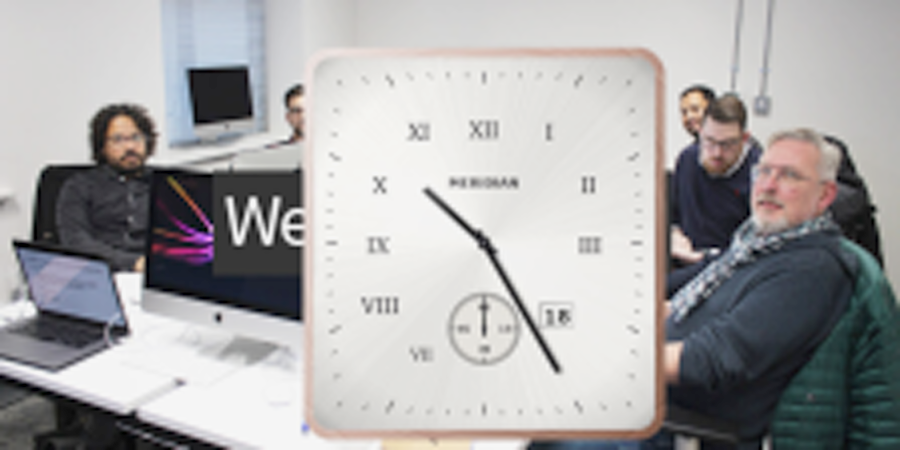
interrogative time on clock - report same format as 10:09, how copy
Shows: 10:25
